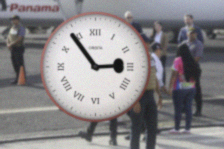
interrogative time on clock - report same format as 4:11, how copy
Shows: 2:54
